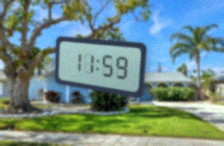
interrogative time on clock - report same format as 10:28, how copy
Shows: 11:59
